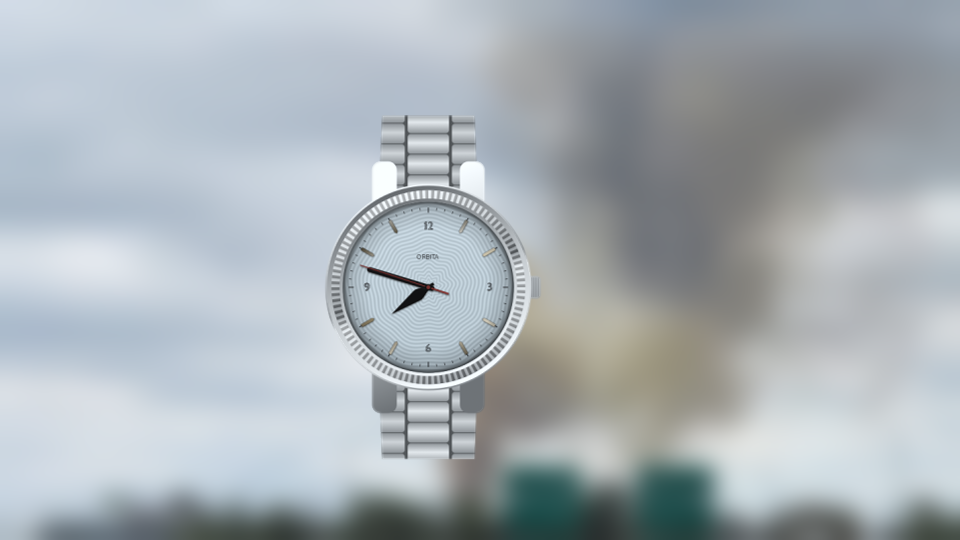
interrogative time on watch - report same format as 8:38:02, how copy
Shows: 7:47:48
